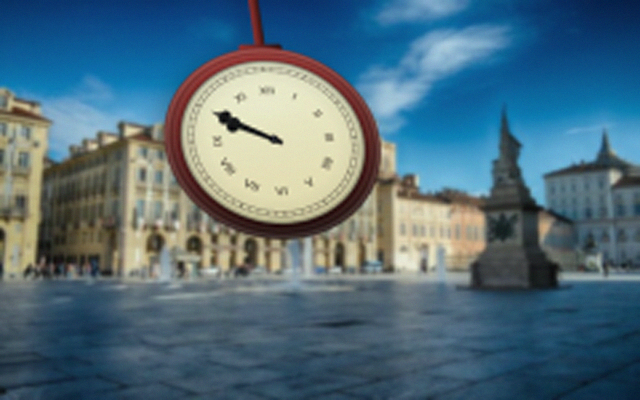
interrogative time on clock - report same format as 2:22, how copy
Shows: 9:50
